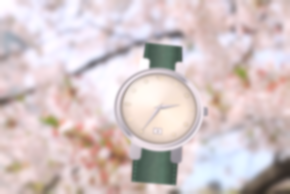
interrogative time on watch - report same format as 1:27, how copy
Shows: 2:35
